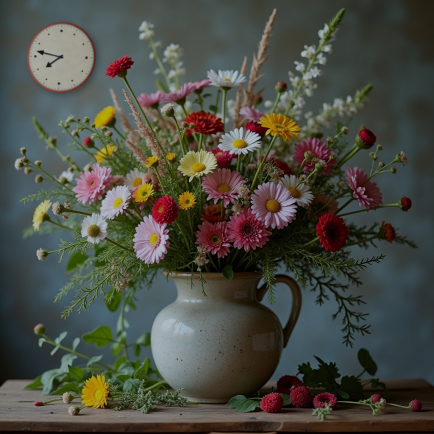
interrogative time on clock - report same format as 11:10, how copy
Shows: 7:47
